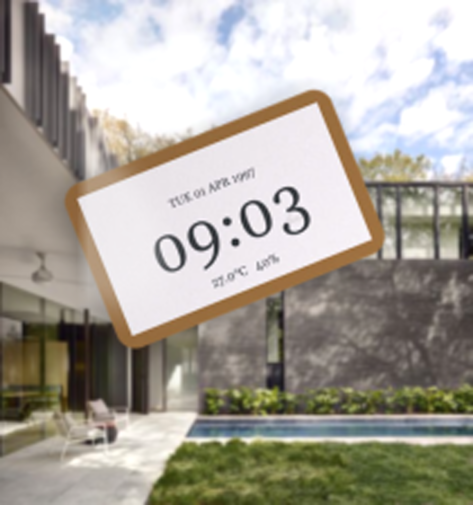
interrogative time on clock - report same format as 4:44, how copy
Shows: 9:03
